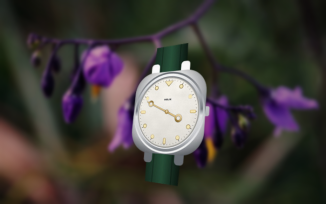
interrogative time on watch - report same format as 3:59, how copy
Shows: 3:49
